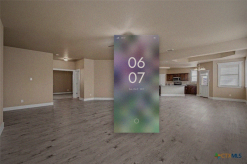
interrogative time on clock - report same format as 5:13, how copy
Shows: 6:07
